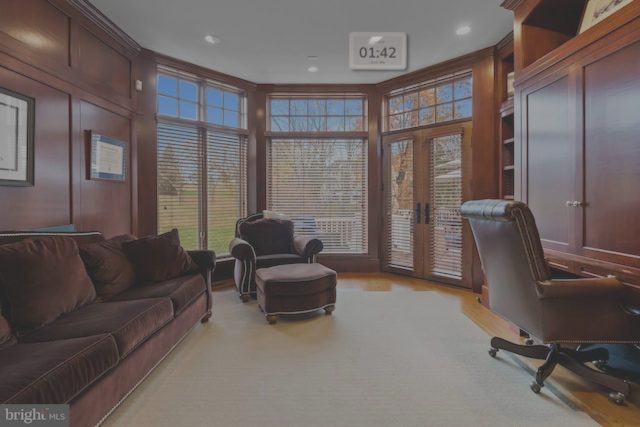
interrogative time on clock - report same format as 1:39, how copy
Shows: 1:42
